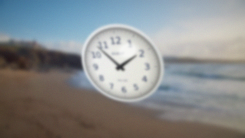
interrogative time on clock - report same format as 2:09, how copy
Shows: 1:53
